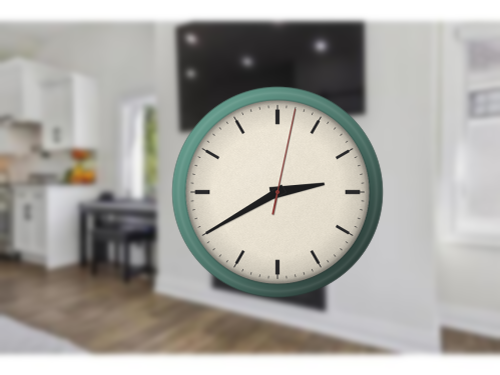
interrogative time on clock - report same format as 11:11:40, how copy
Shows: 2:40:02
